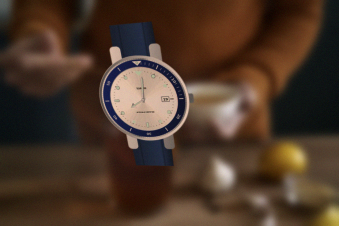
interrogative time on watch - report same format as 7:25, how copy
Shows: 8:01
